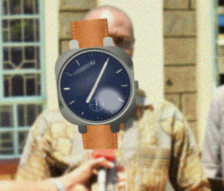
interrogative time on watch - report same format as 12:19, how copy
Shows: 7:05
